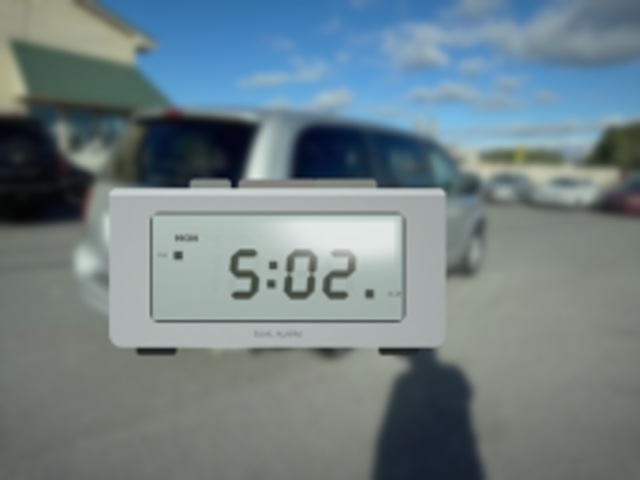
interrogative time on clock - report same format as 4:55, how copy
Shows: 5:02
